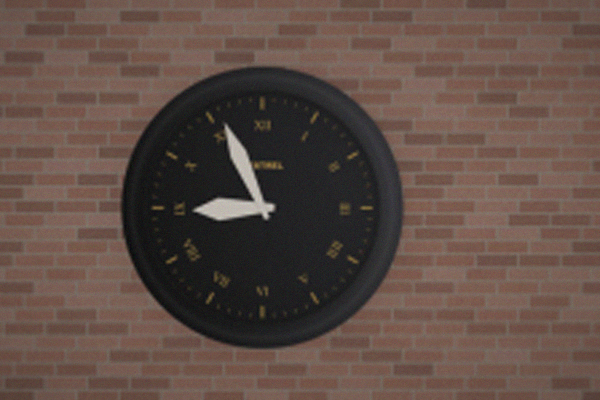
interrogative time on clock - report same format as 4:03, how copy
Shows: 8:56
